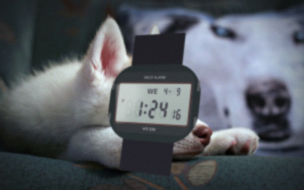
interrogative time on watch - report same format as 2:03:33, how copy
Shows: 1:24:16
